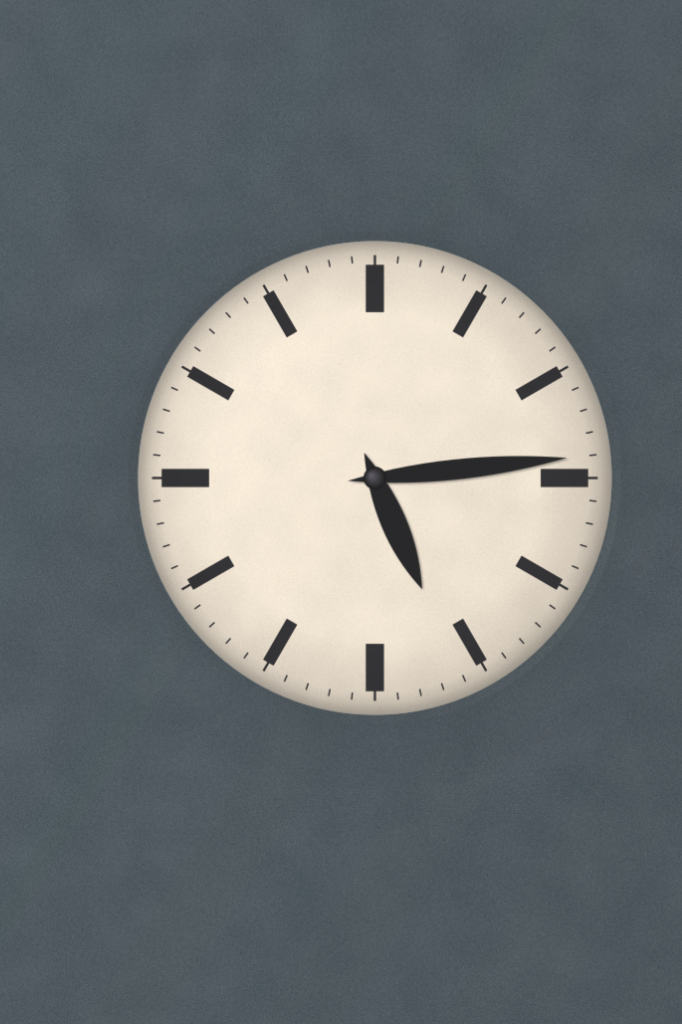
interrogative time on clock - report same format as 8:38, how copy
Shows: 5:14
